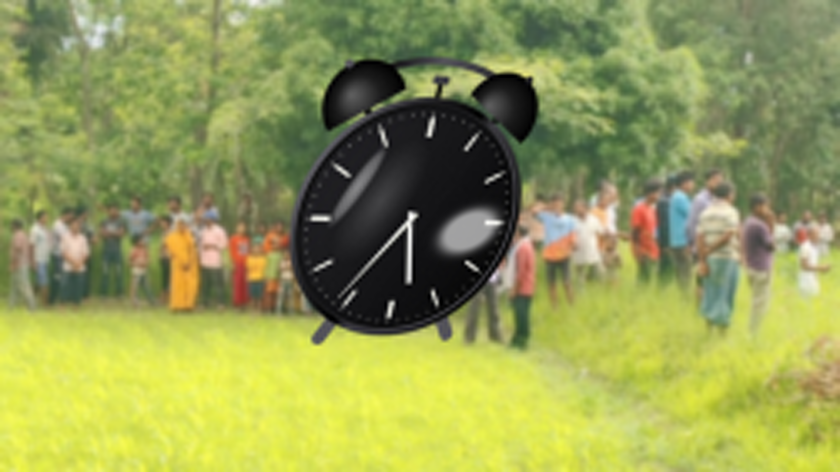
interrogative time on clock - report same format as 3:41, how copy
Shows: 5:36
